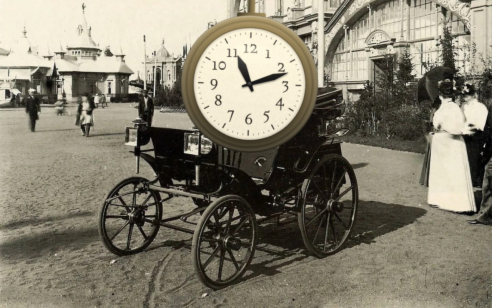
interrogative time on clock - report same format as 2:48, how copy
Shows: 11:12
